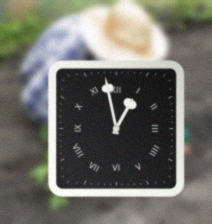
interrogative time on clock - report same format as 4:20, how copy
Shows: 12:58
